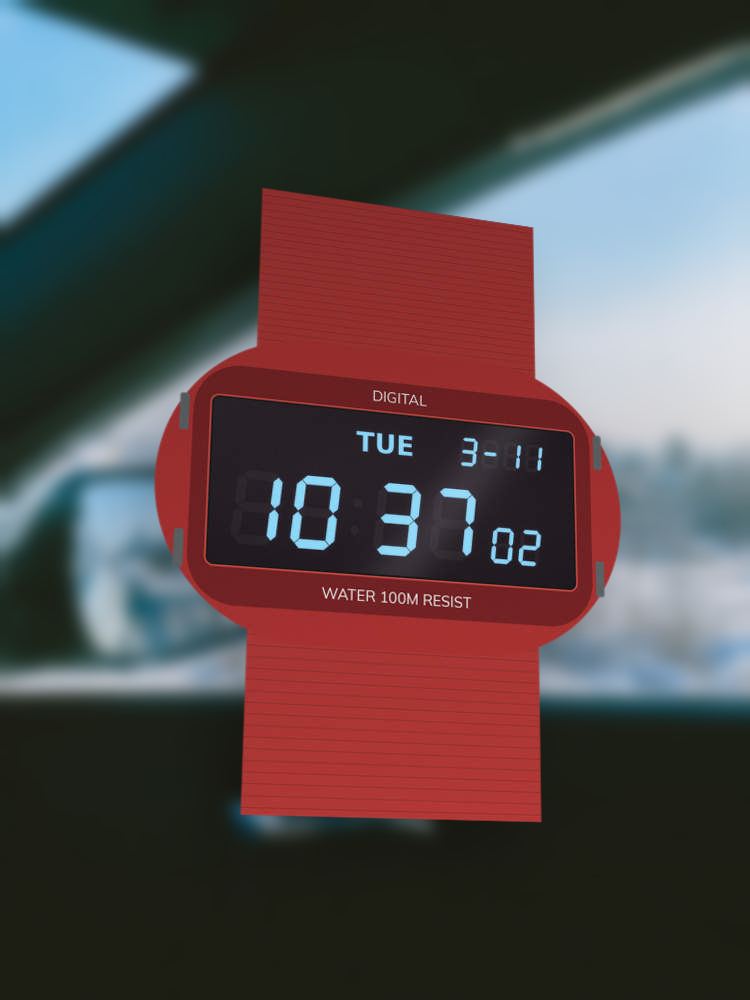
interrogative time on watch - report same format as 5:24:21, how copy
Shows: 10:37:02
